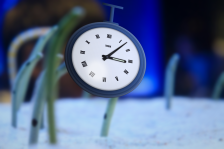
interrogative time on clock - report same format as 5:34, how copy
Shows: 3:07
